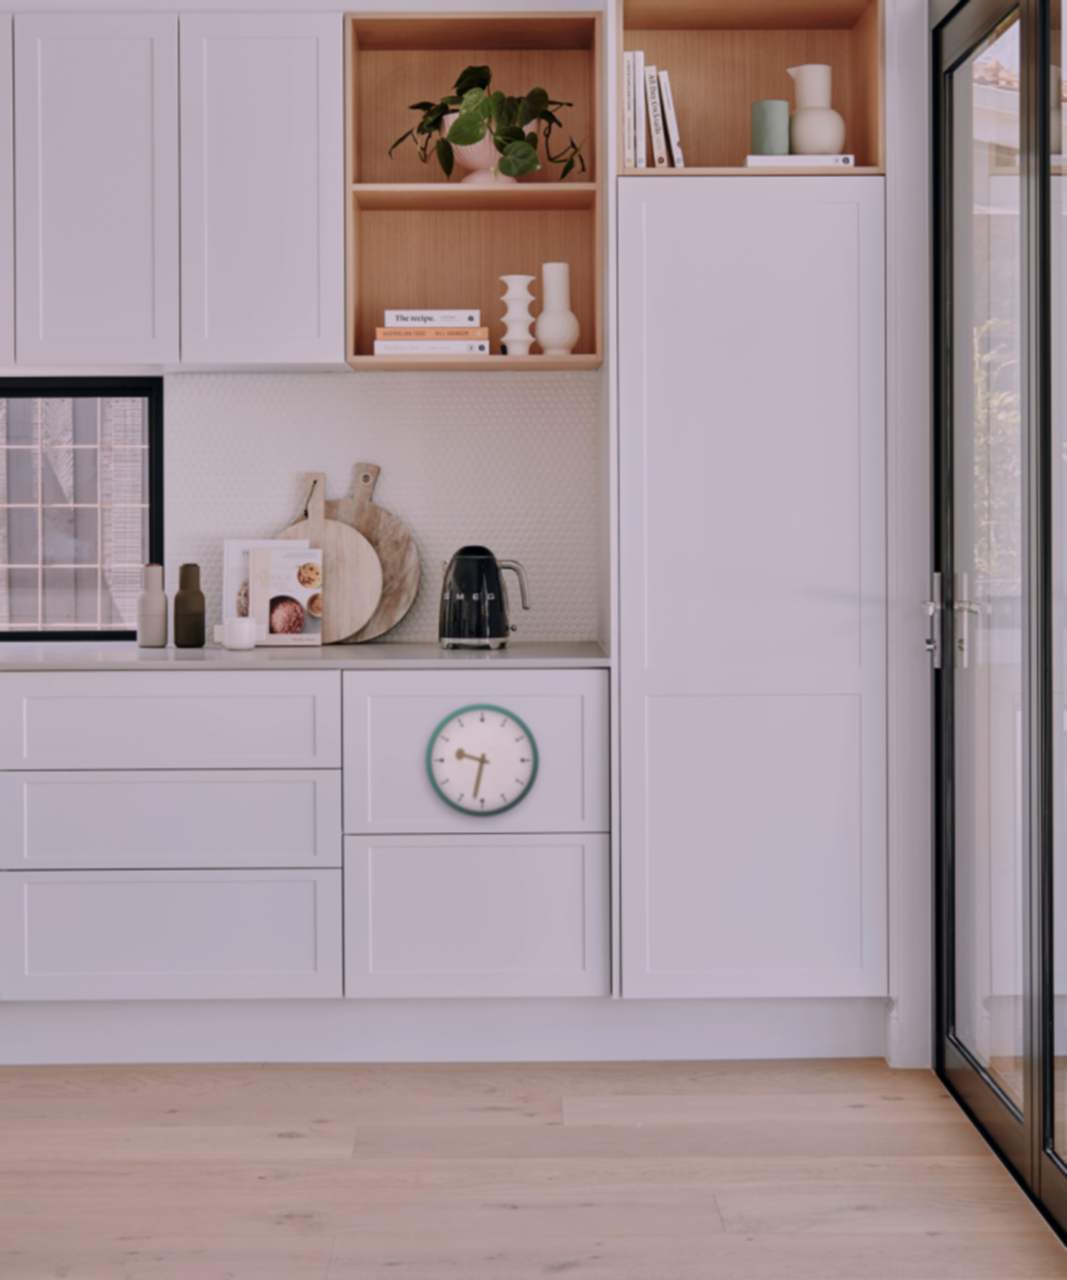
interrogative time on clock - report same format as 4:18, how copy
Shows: 9:32
